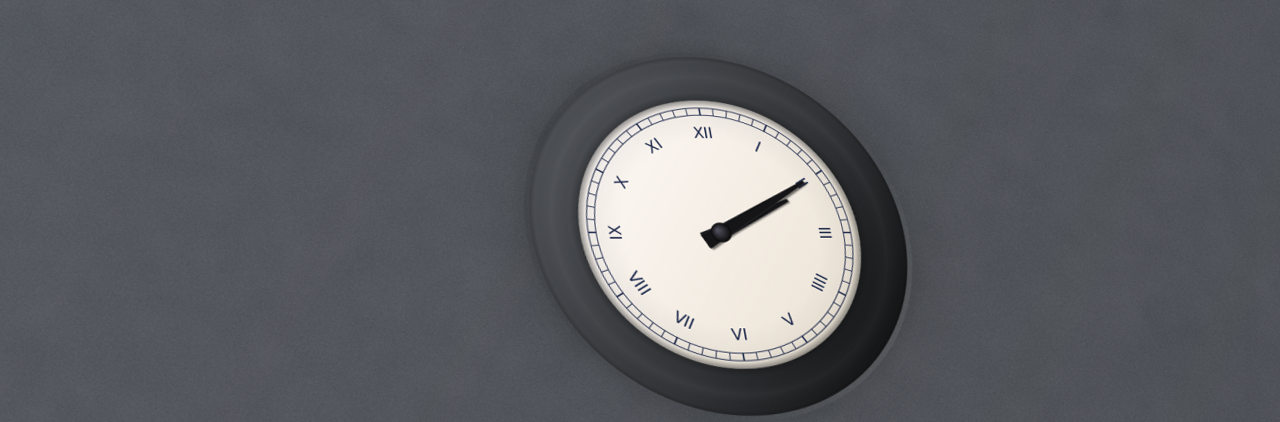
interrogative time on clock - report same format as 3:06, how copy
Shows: 2:10
